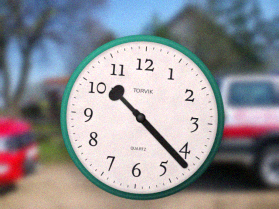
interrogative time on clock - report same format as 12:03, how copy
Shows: 10:22
